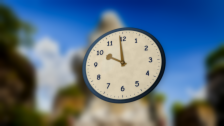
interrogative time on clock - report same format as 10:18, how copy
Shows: 9:59
